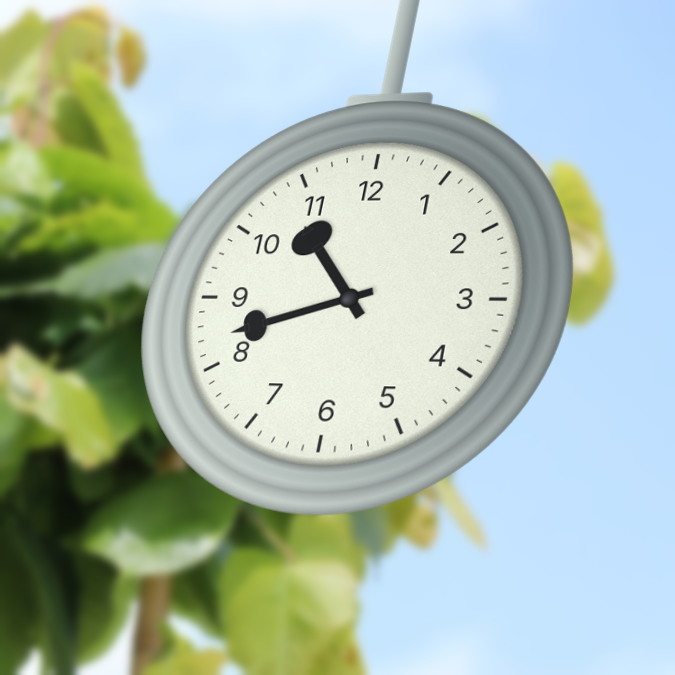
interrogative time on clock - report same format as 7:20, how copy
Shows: 10:42
